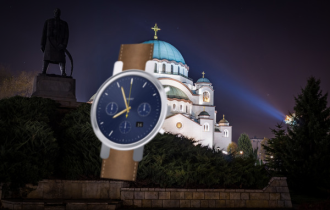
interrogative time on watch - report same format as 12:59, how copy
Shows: 7:56
